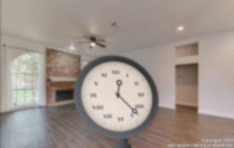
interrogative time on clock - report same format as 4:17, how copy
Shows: 12:23
